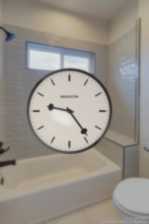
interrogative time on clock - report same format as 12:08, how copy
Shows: 9:24
